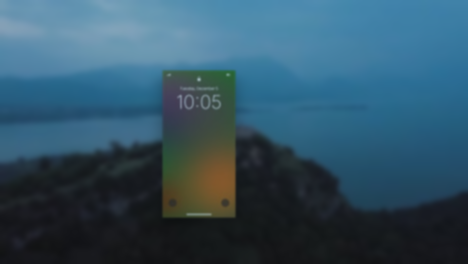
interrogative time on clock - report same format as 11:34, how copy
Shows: 10:05
